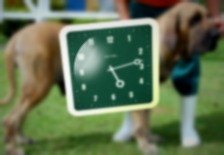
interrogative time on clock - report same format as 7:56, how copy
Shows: 5:13
